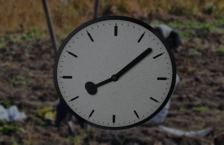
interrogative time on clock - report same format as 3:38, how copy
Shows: 8:08
